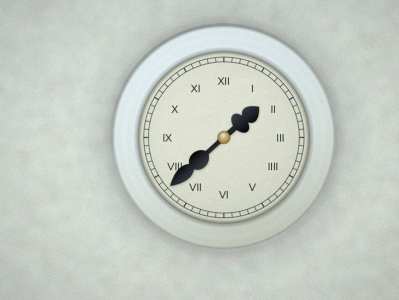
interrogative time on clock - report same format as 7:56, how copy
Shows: 1:38
